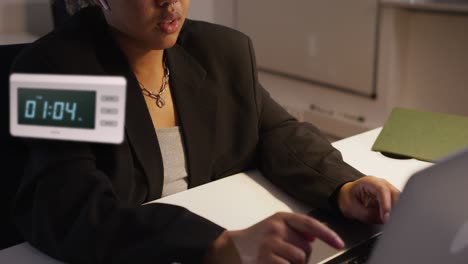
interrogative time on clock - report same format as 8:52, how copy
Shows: 1:04
